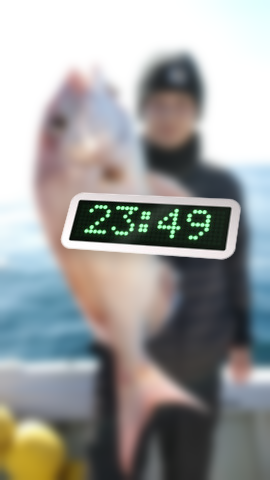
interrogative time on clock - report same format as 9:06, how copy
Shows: 23:49
